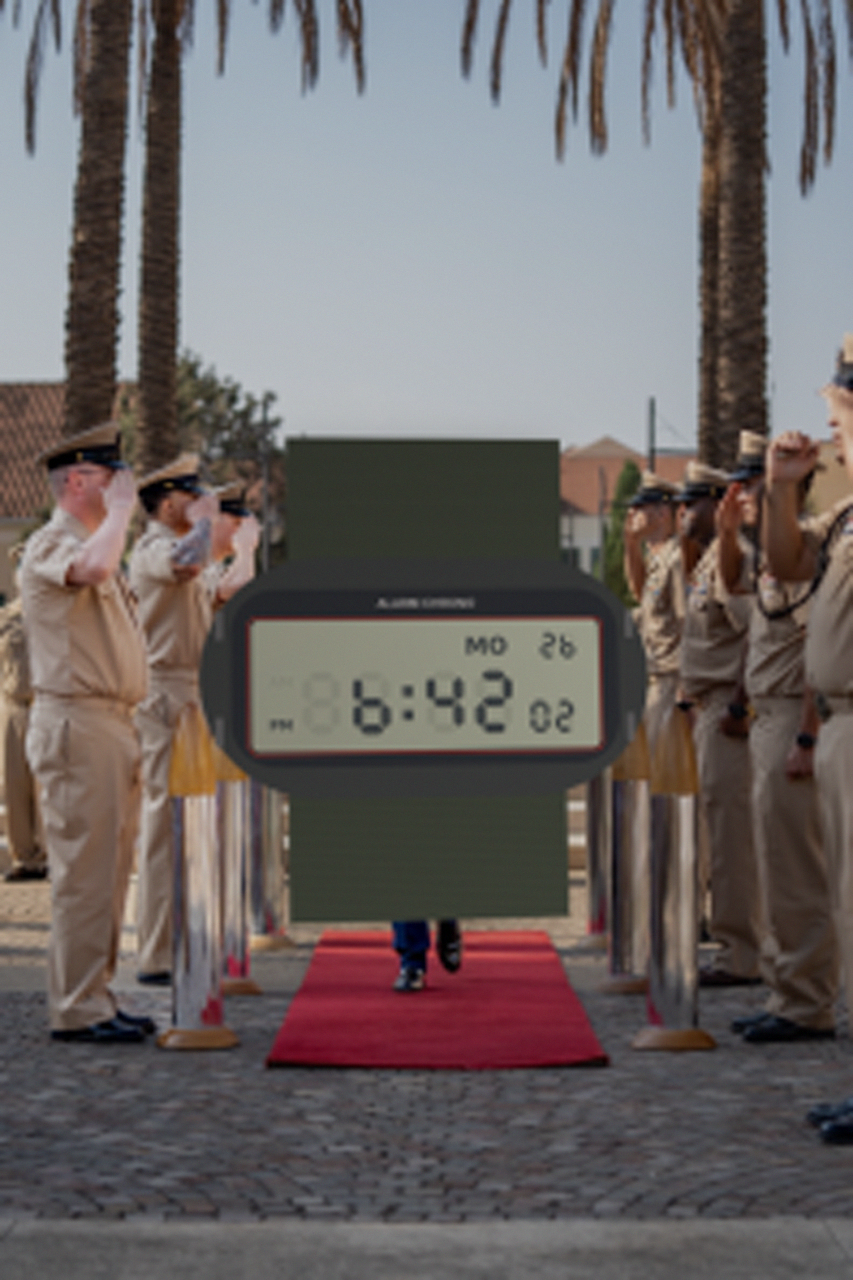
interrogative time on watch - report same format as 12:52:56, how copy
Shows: 6:42:02
